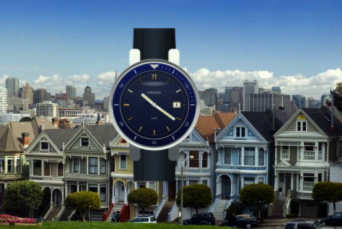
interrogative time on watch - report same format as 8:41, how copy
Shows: 10:21
